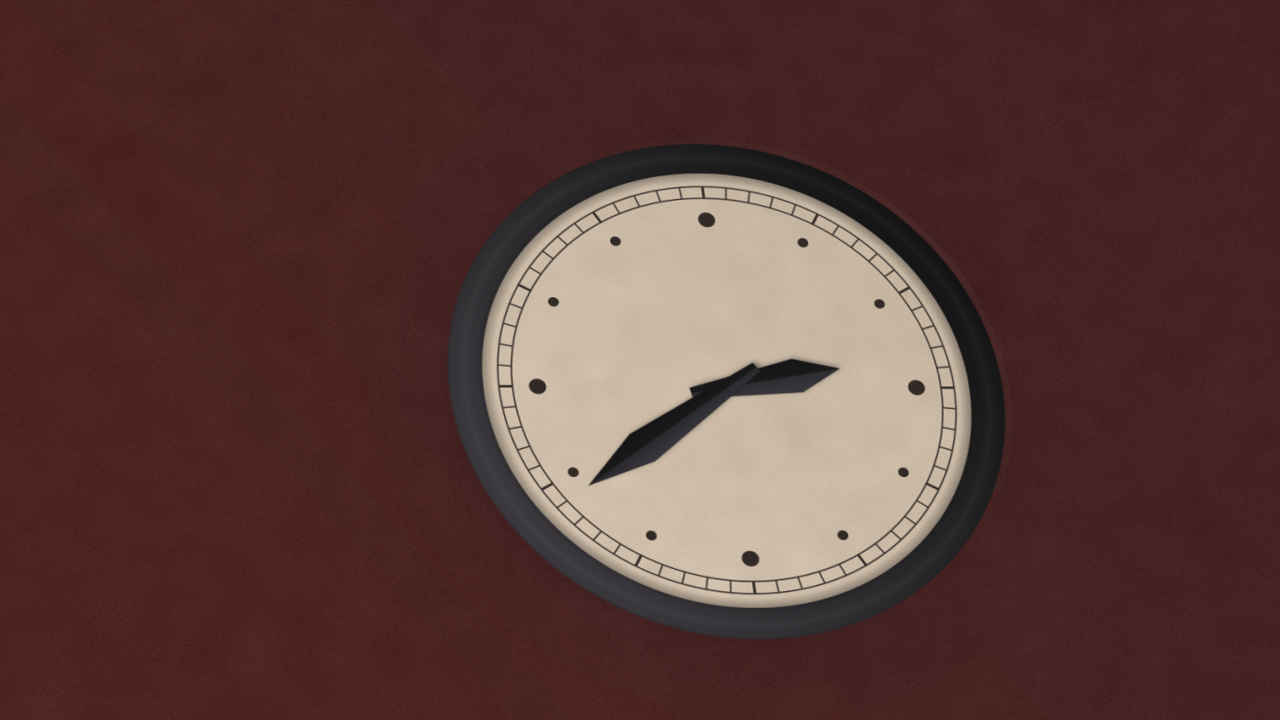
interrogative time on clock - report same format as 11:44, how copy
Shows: 2:39
